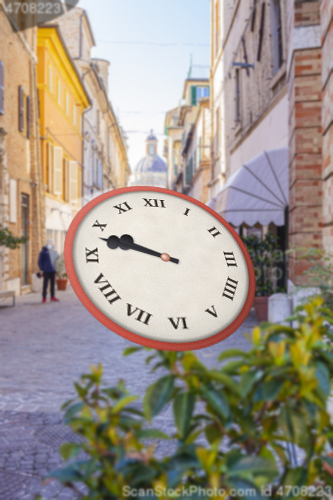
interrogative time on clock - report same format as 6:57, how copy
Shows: 9:48
